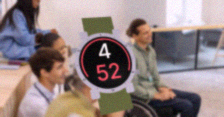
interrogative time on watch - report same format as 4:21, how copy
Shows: 4:52
